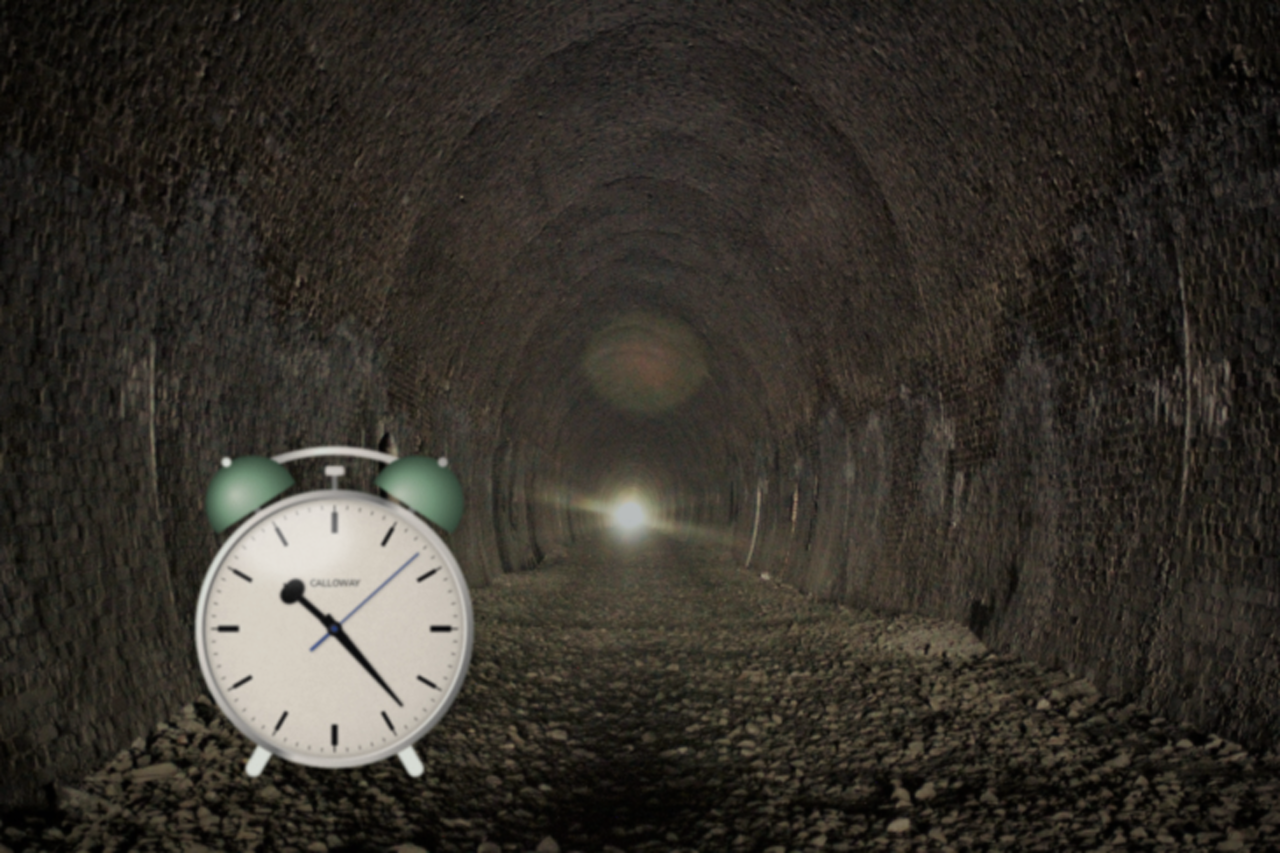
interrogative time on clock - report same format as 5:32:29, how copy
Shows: 10:23:08
